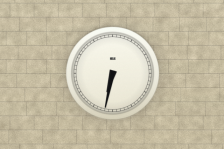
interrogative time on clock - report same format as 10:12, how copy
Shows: 6:32
